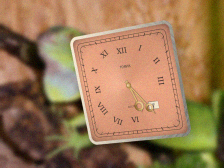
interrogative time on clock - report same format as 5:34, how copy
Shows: 5:24
